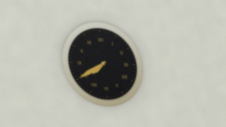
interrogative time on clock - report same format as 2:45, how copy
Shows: 7:40
